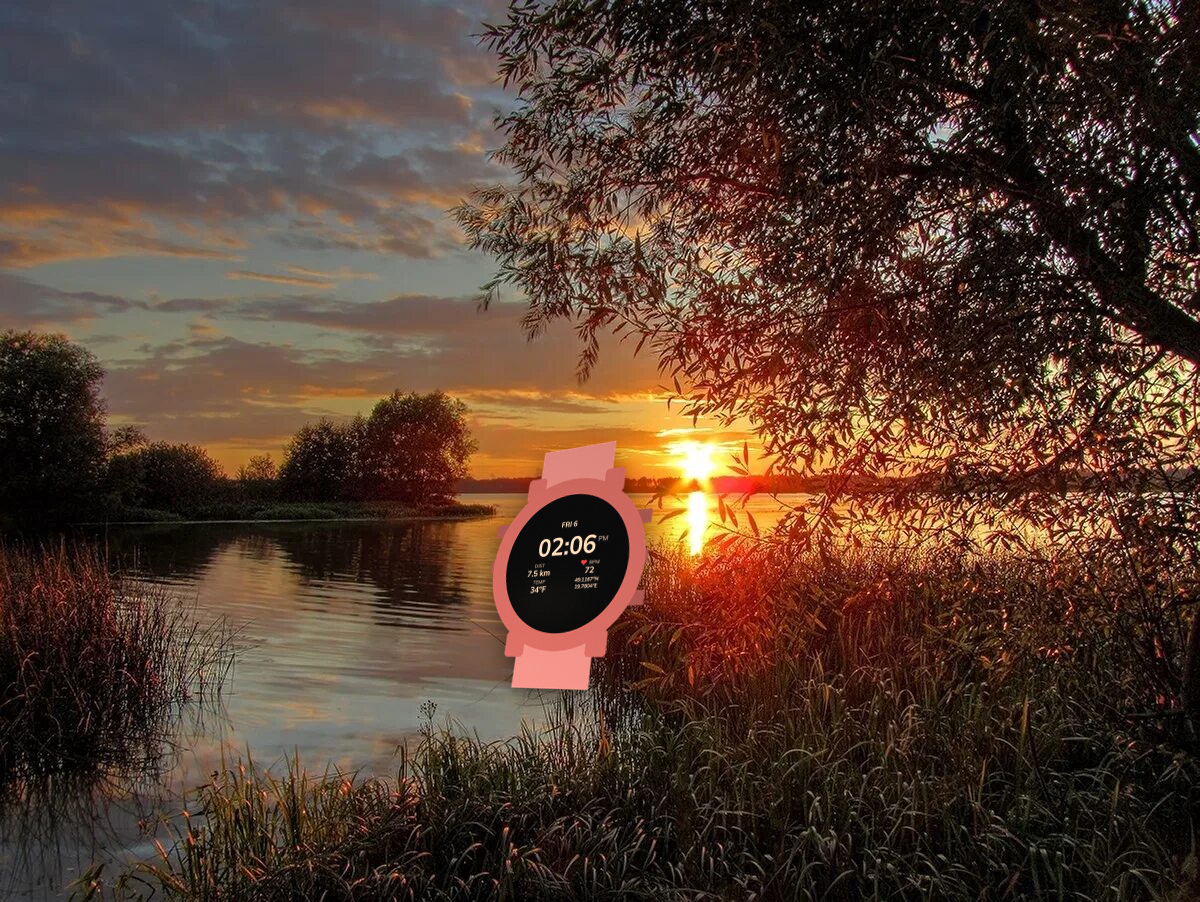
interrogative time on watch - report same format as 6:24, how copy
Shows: 2:06
